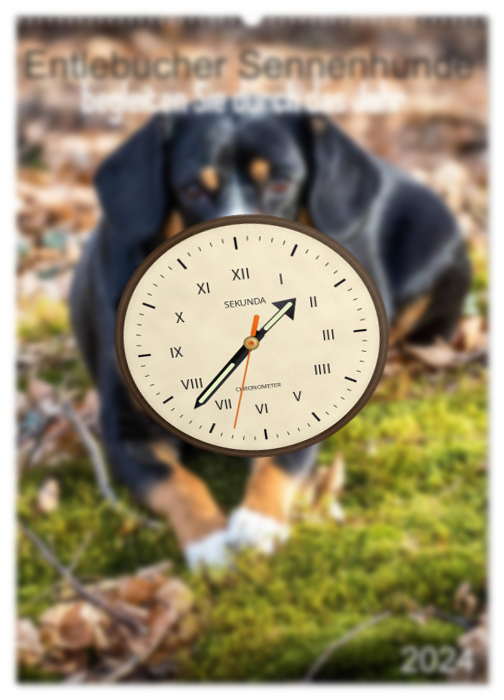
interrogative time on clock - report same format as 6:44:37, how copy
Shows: 1:37:33
